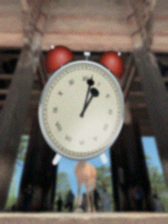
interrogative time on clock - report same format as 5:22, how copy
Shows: 1:02
